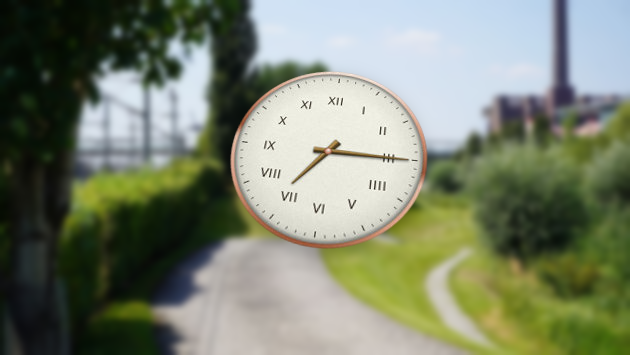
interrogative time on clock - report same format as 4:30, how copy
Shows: 7:15
